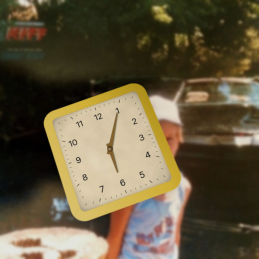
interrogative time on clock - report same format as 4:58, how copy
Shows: 6:05
